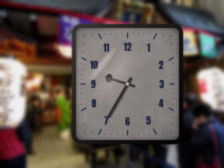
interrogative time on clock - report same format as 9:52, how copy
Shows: 9:35
